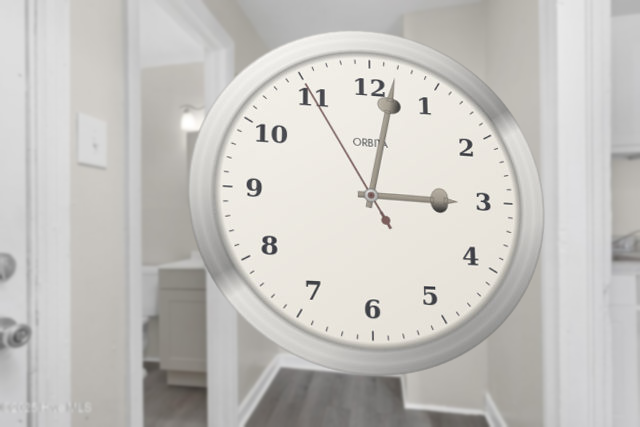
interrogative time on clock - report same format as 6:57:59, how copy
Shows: 3:01:55
